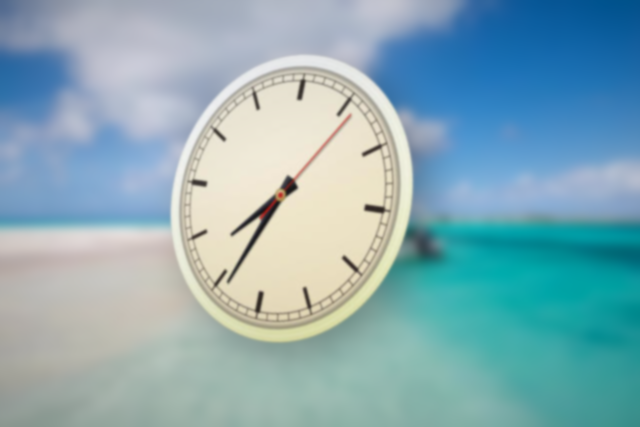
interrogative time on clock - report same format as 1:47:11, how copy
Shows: 7:34:06
